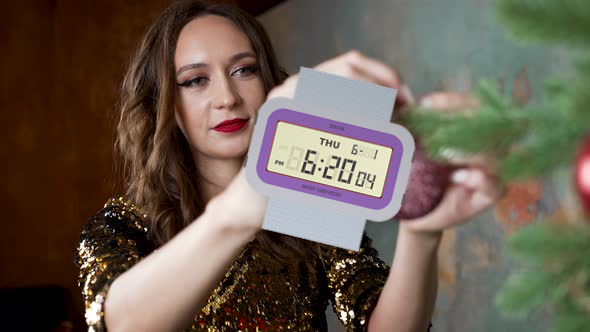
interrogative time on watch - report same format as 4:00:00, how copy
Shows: 6:20:04
